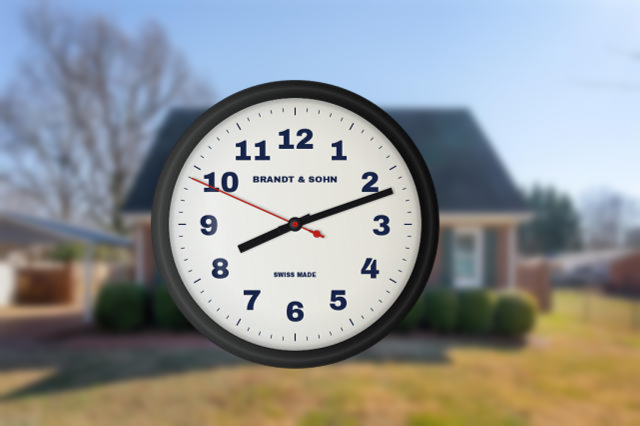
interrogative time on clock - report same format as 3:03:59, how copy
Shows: 8:11:49
